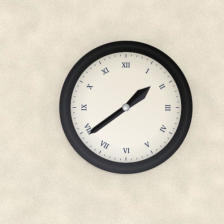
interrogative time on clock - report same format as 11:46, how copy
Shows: 1:39
